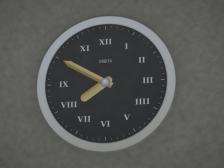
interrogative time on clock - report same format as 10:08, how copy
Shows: 7:50
